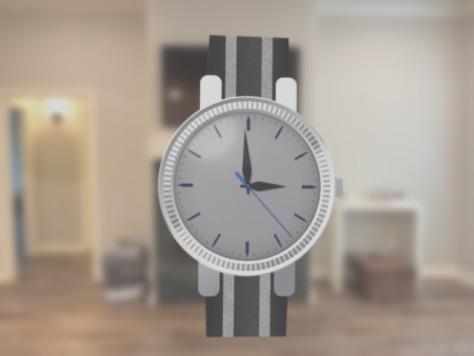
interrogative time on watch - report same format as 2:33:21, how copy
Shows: 2:59:23
